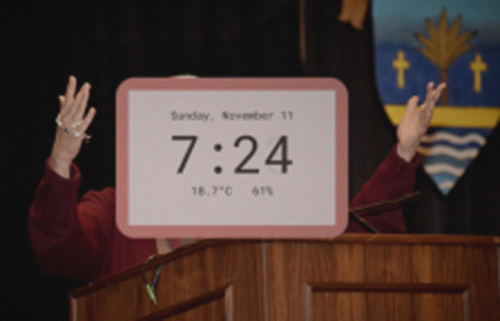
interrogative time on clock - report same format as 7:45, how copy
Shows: 7:24
